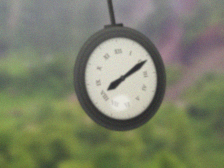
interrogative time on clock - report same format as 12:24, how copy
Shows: 8:11
